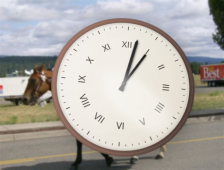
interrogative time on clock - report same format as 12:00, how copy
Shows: 1:02
